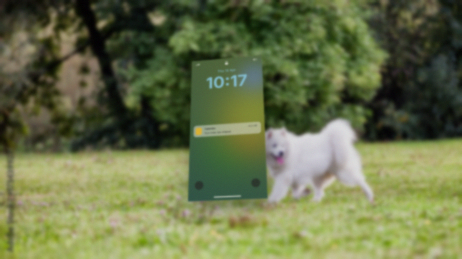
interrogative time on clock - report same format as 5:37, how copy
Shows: 10:17
